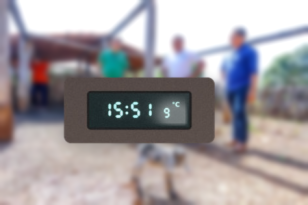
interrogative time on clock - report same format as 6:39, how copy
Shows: 15:51
